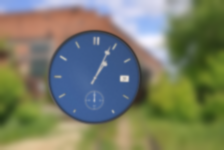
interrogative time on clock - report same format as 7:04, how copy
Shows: 1:04
